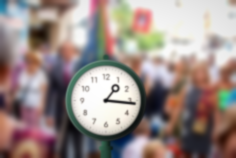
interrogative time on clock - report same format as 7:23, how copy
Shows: 1:16
